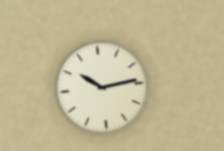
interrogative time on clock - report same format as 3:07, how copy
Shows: 10:14
